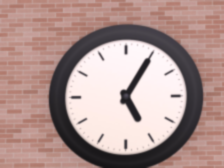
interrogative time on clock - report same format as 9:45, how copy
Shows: 5:05
